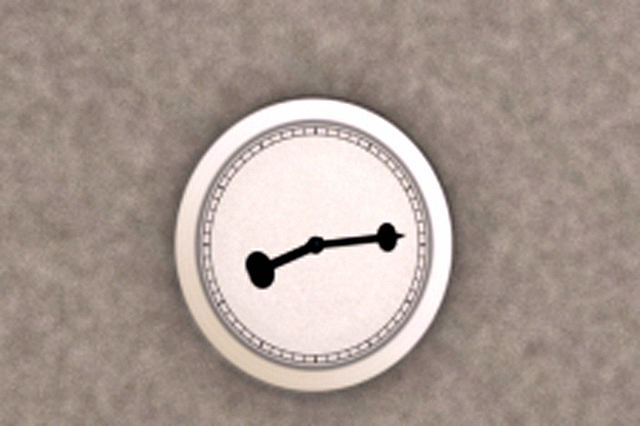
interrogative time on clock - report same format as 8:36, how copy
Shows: 8:14
